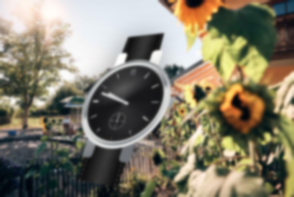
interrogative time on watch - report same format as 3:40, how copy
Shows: 9:48
